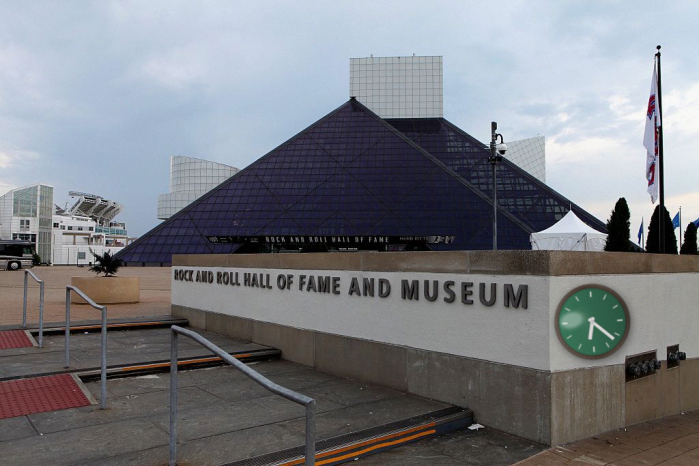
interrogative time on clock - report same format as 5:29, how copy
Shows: 6:22
